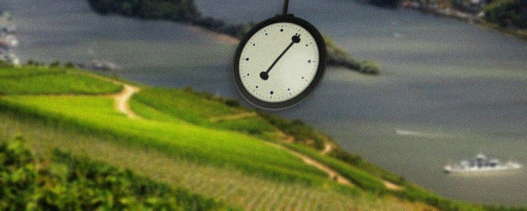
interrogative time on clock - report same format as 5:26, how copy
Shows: 7:06
